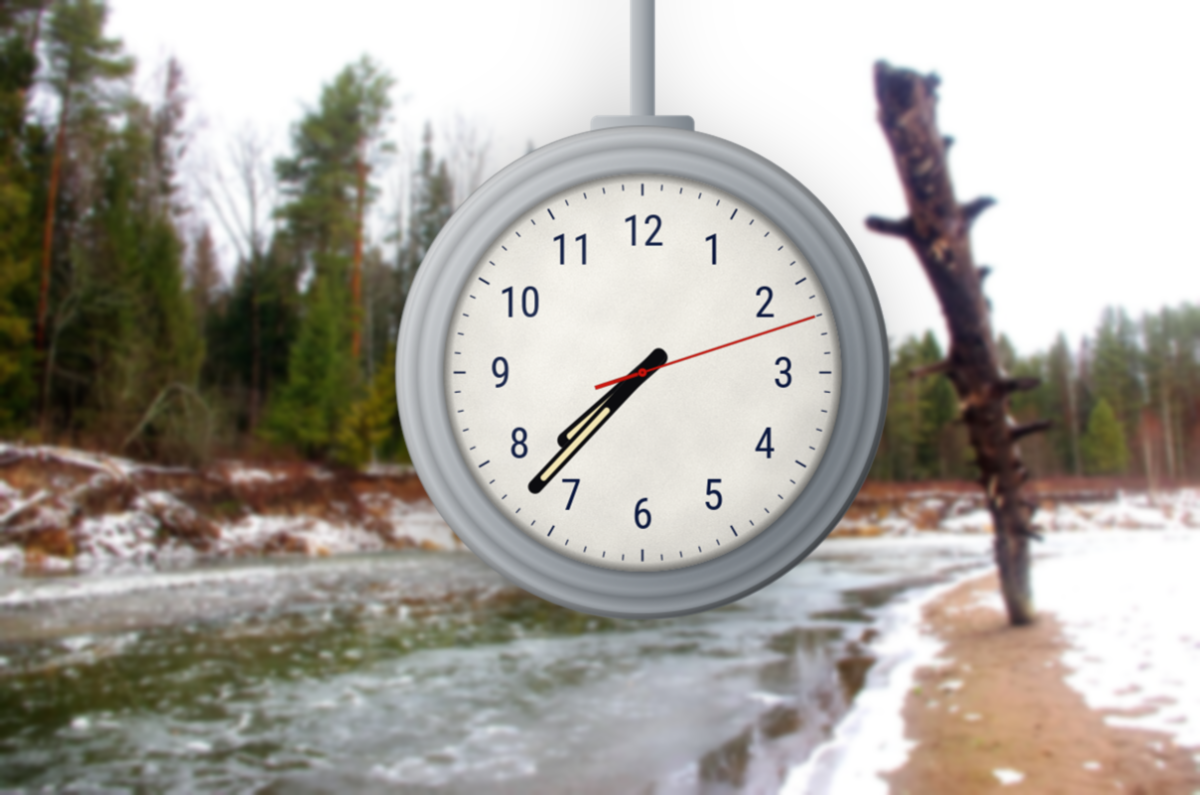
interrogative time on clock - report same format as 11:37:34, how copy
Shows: 7:37:12
